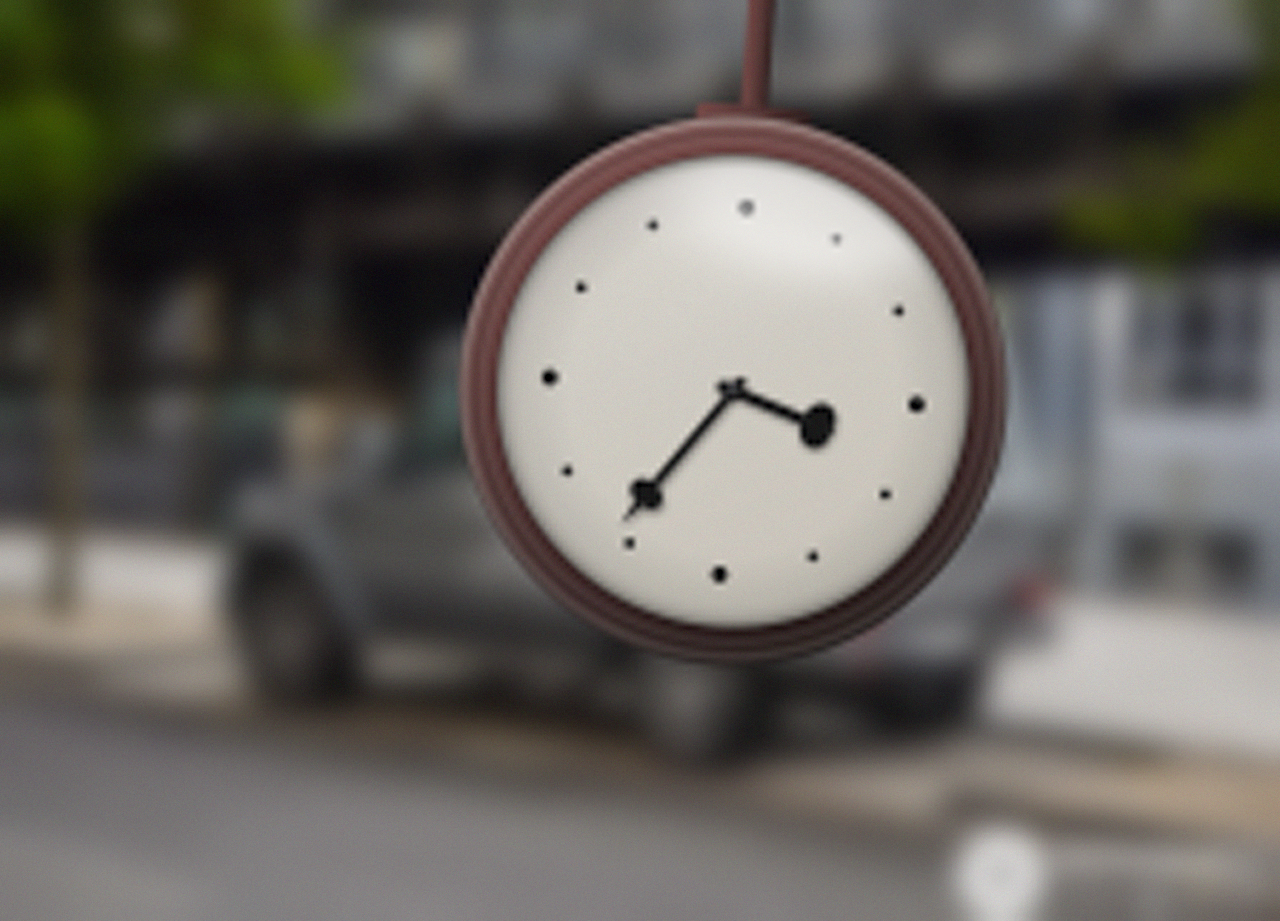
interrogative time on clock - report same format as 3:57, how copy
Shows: 3:36
